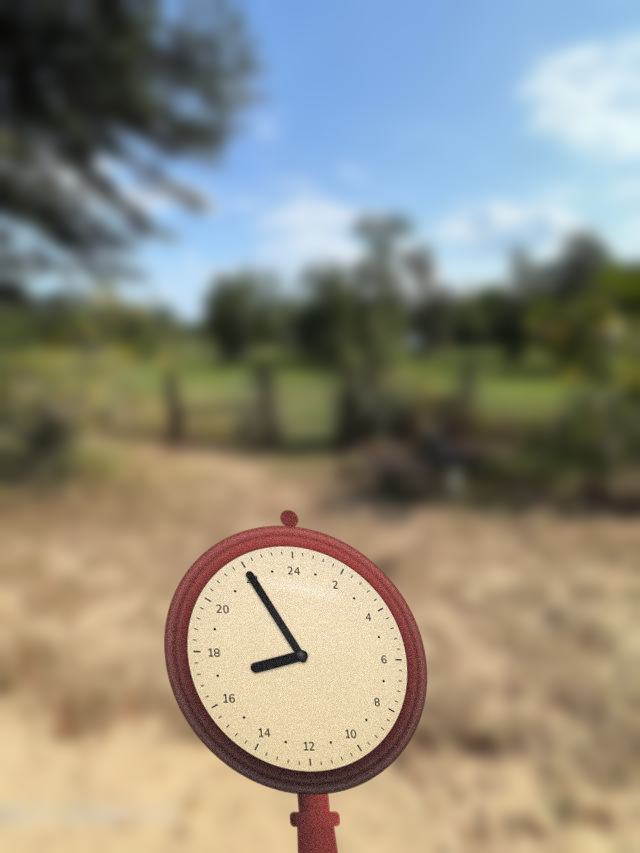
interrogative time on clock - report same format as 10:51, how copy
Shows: 16:55
